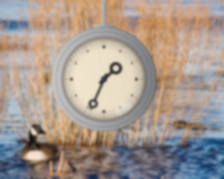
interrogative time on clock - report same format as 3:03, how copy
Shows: 1:34
